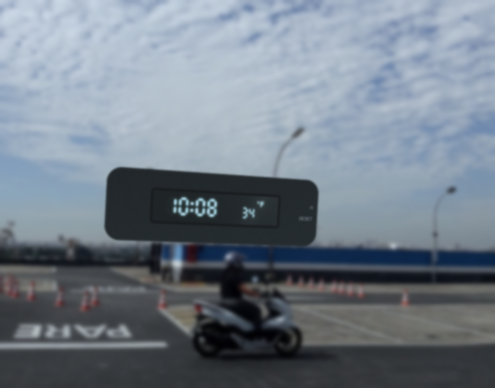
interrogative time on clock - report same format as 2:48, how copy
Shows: 10:08
